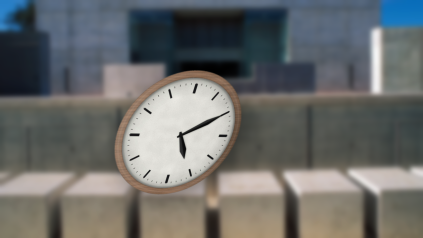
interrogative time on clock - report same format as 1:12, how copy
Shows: 5:10
